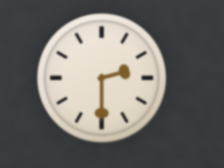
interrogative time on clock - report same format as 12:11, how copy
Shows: 2:30
